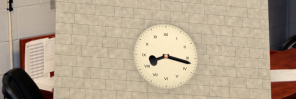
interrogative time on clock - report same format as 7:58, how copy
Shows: 8:17
